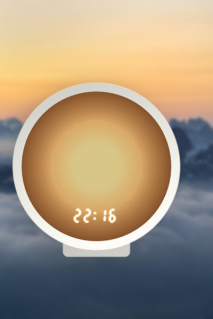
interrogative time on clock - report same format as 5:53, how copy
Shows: 22:16
